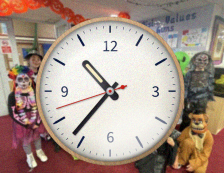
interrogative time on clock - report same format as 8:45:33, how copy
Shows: 10:36:42
